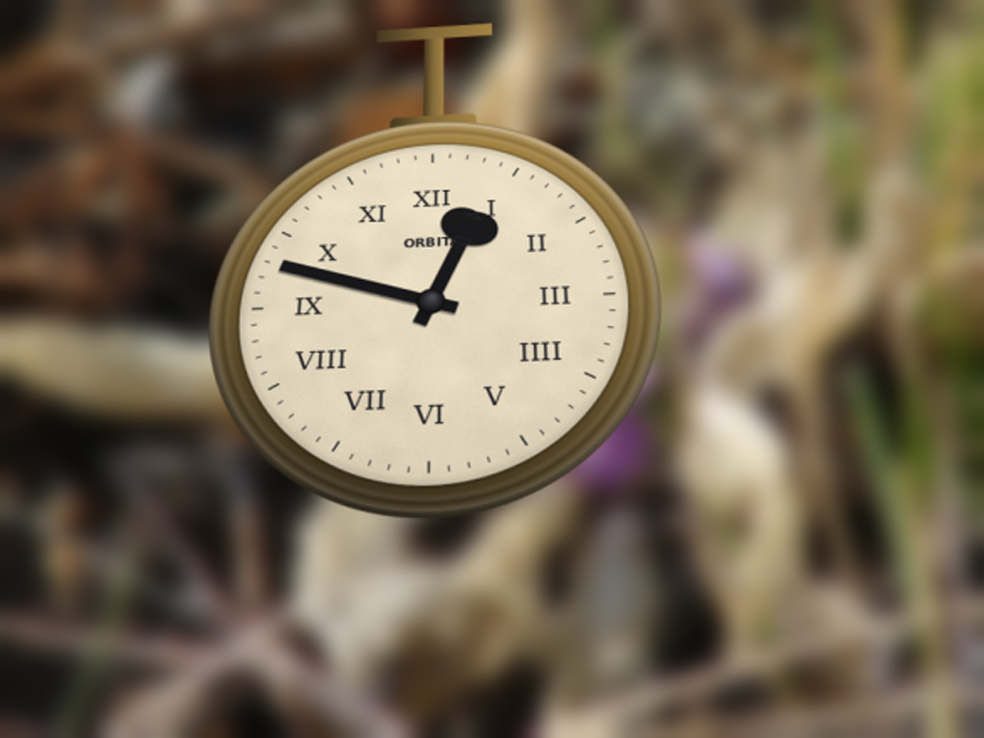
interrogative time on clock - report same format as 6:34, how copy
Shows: 12:48
